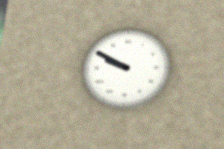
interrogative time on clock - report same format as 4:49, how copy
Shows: 9:50
